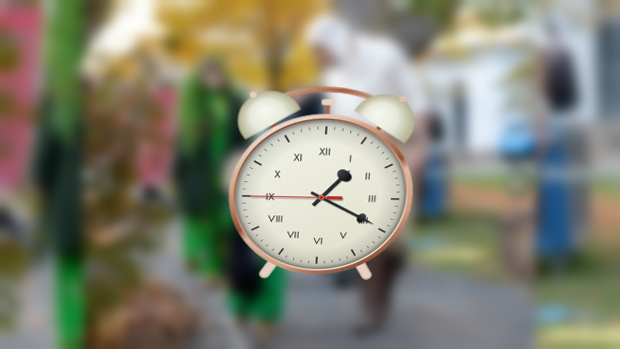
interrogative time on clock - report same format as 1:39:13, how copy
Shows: 1:19:45
